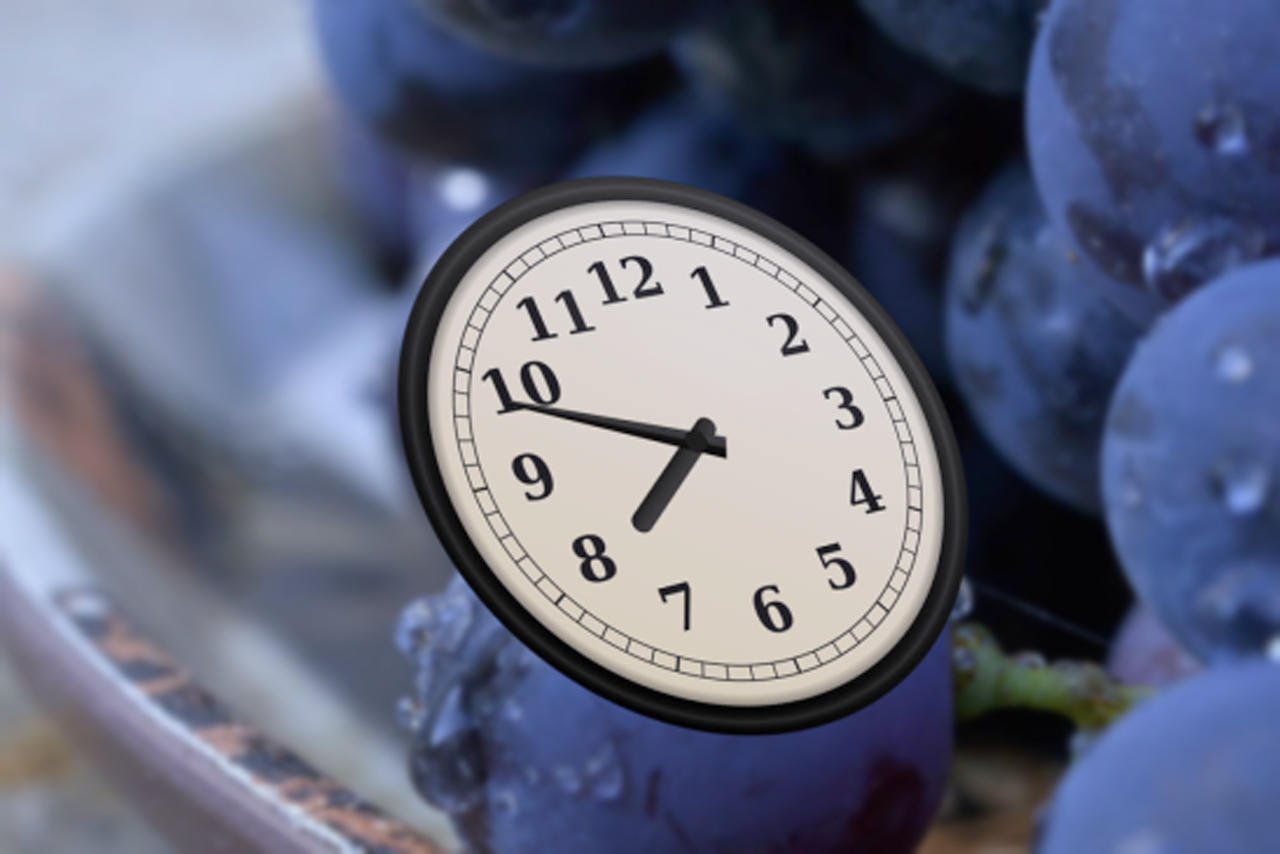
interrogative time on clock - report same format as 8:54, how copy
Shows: 7:49
